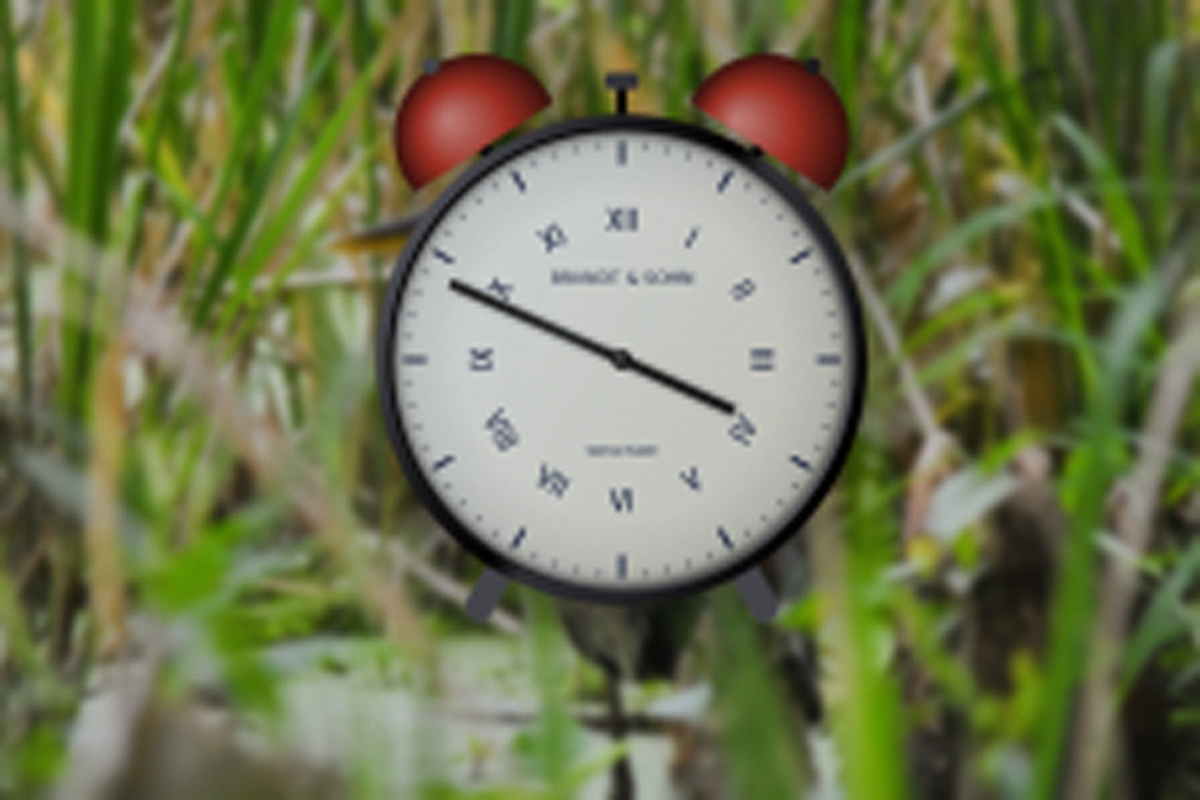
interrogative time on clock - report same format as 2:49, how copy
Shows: 3:49
